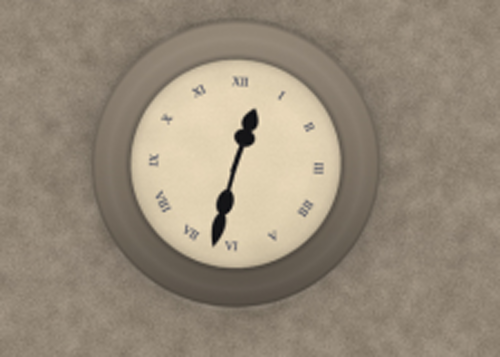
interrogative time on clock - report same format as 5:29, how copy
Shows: 12:32
